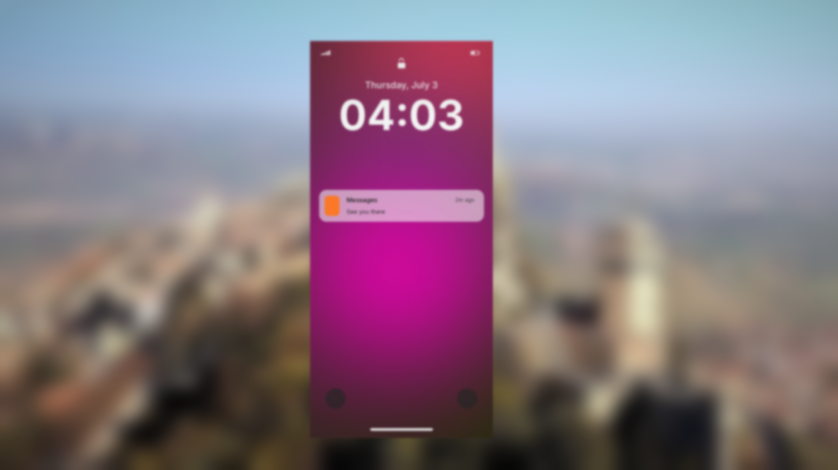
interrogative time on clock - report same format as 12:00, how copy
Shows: 4:03
